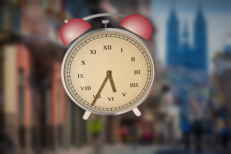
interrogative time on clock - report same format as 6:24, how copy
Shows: 5:35
